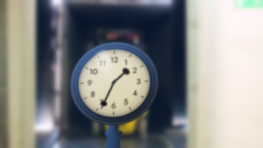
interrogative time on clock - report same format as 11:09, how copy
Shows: 1:34
